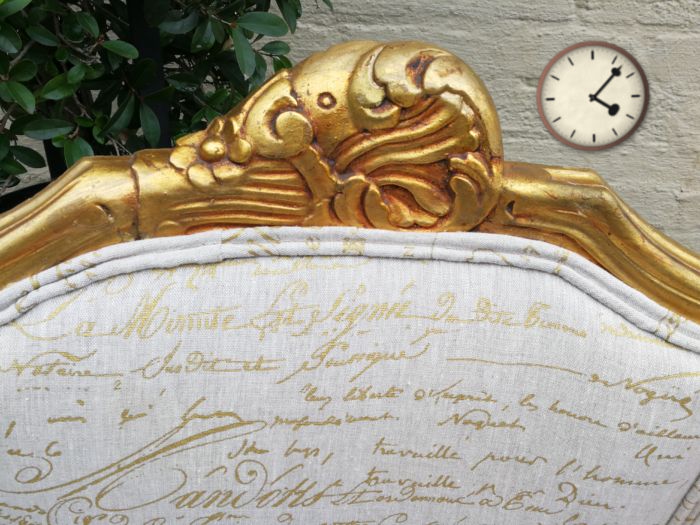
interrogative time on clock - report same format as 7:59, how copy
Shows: 4:07
